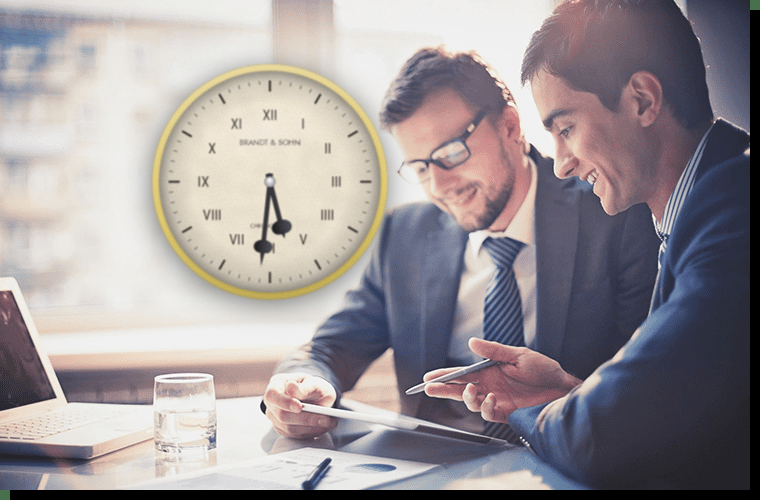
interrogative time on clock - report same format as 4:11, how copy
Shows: 5:31
